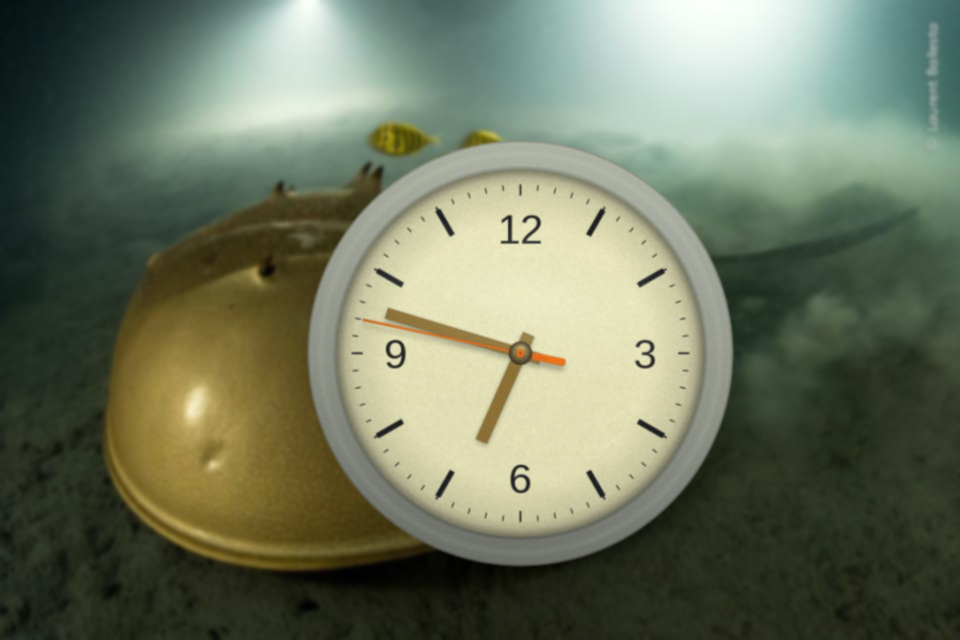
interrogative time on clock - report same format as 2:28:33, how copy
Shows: 6:47:47
